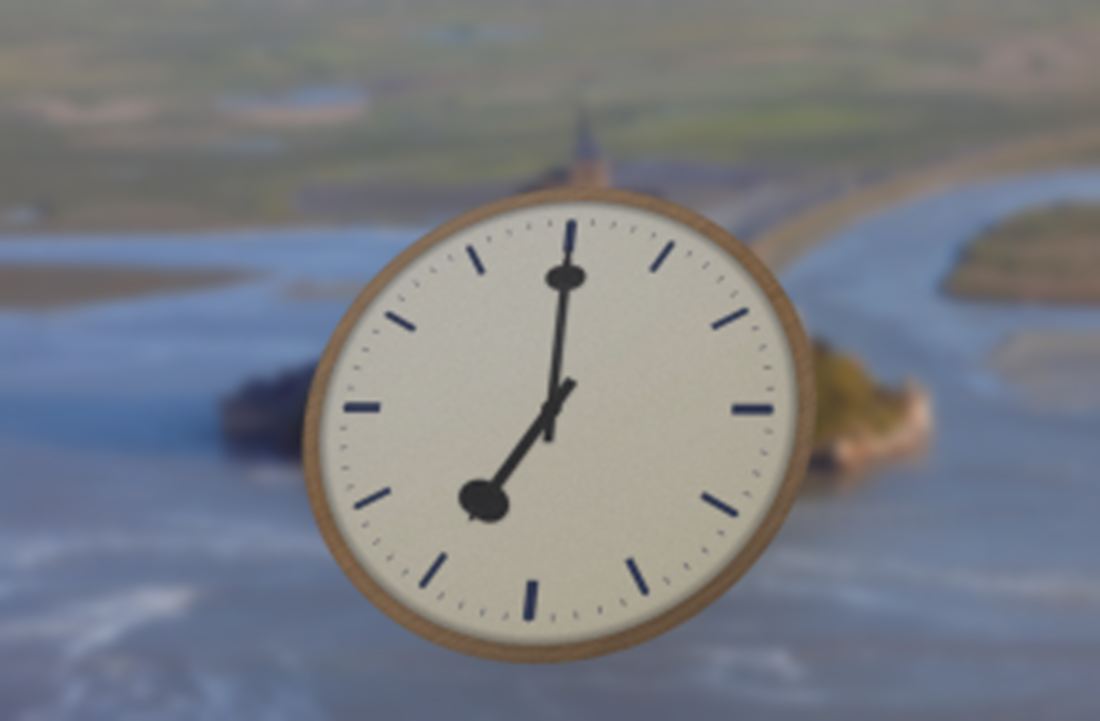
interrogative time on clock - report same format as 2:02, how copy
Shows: 7:00
